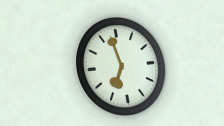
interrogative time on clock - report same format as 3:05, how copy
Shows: 6:58
